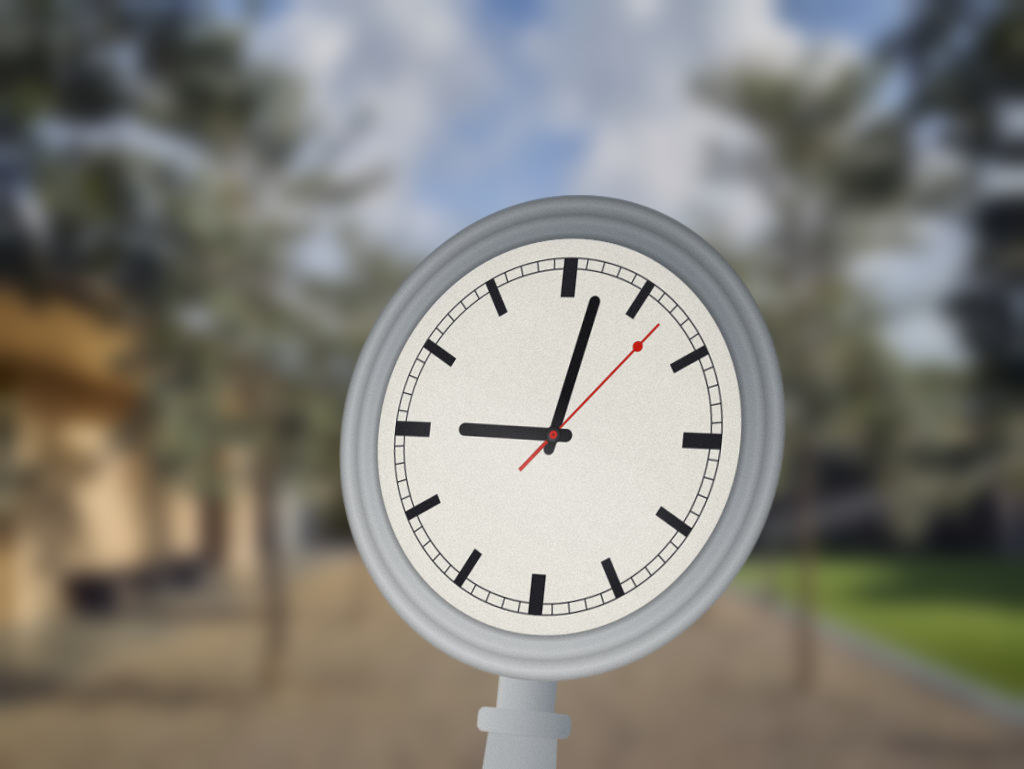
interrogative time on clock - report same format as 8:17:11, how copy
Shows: 9:02:07
